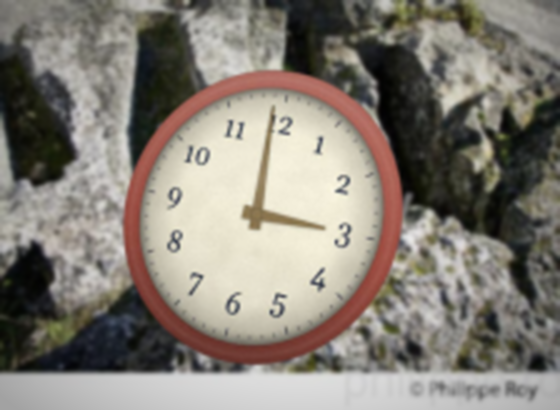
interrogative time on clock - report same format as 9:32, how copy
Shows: 2:59
